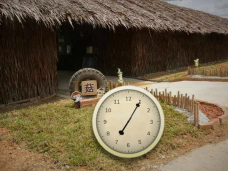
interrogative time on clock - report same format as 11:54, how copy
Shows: 7:05
